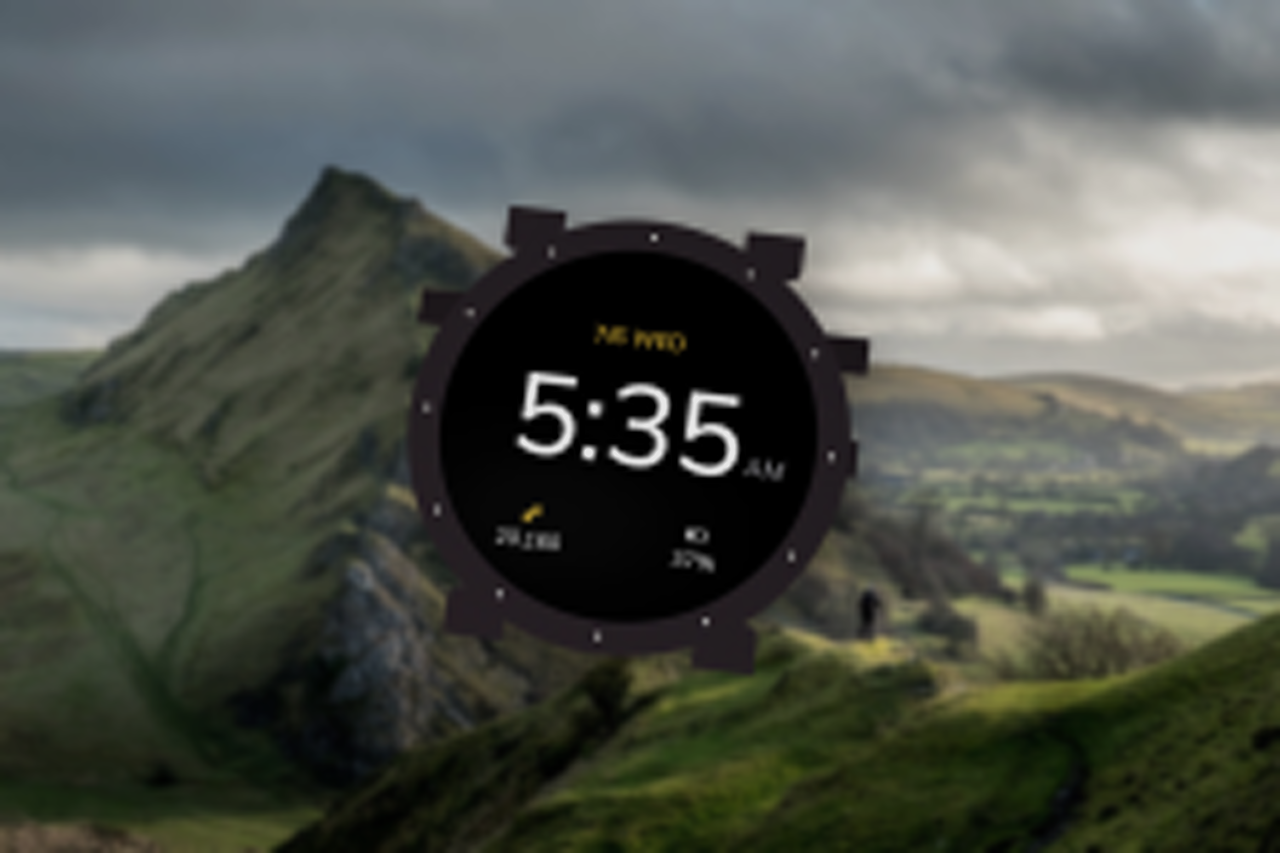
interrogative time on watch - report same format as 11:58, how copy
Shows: 5:35
